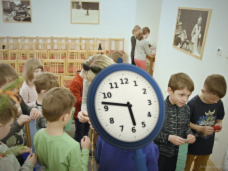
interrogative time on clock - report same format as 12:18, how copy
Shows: 5:47
